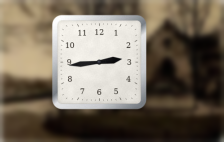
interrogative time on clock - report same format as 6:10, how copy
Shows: 2:44
